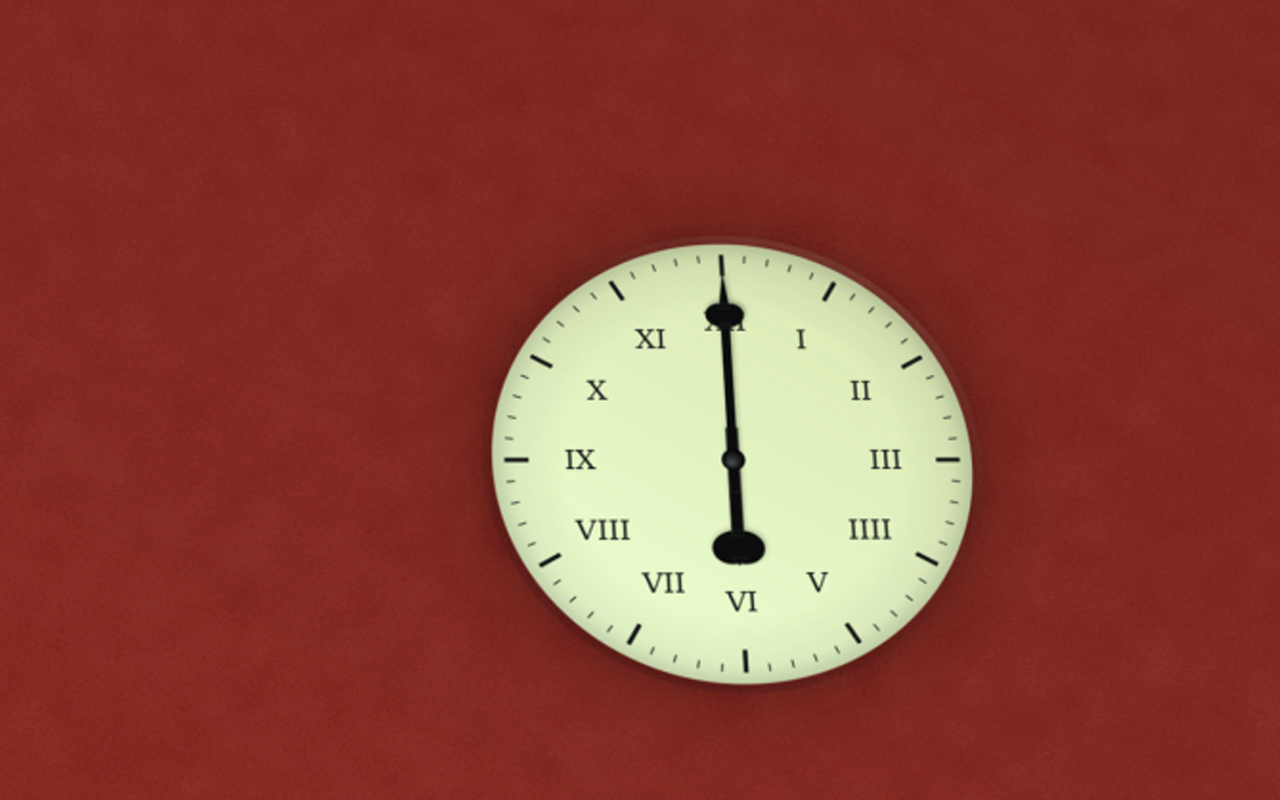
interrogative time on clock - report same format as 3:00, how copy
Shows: 6:00
